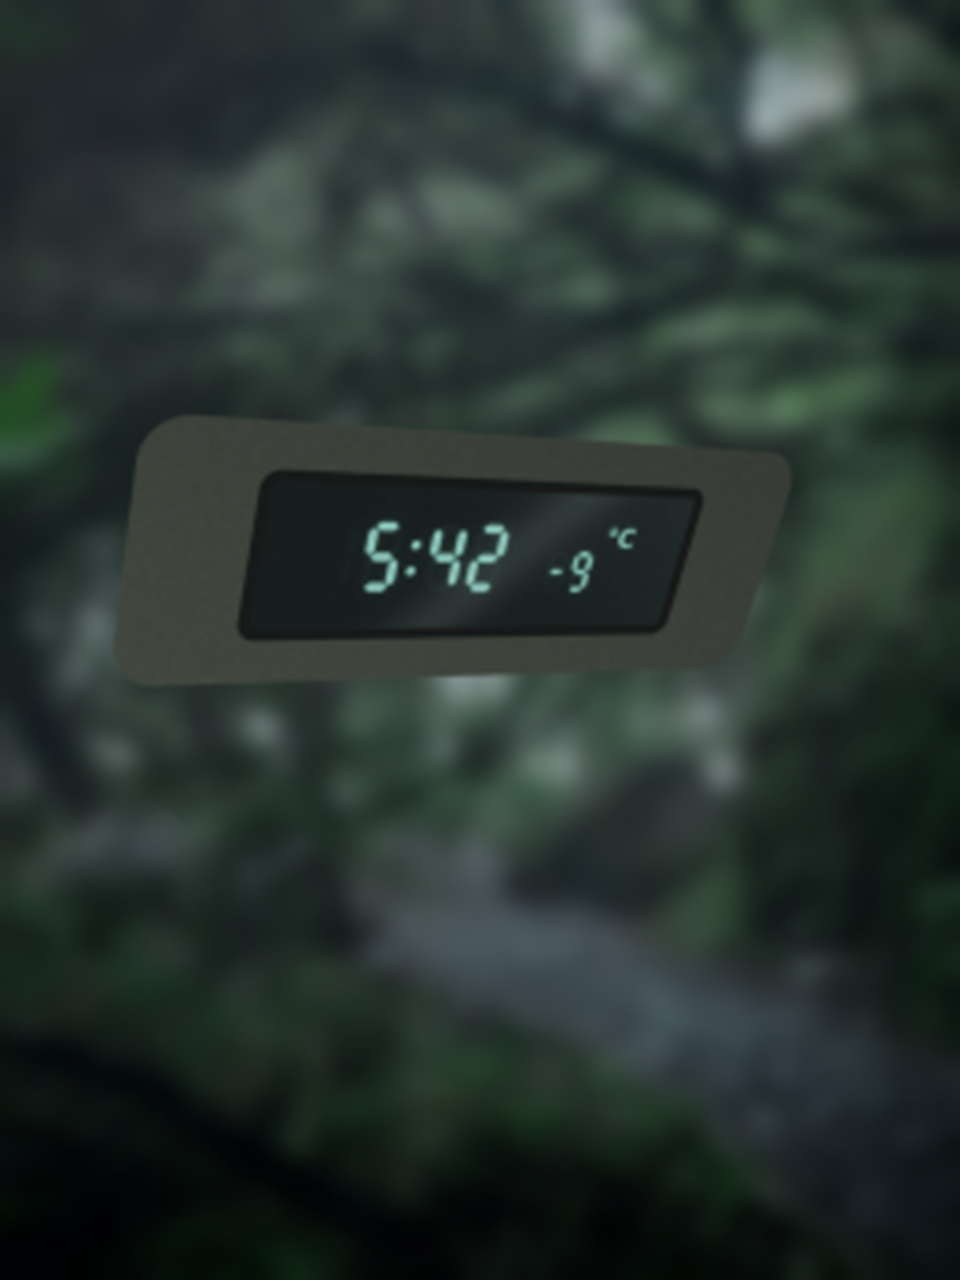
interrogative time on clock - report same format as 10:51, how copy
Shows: 5:42
